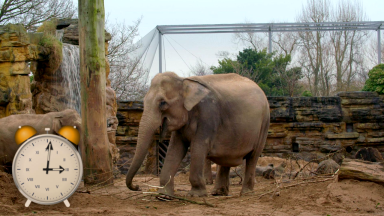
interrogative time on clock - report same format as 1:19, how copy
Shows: 3:01
